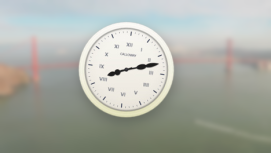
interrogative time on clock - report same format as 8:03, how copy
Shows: 8:12
